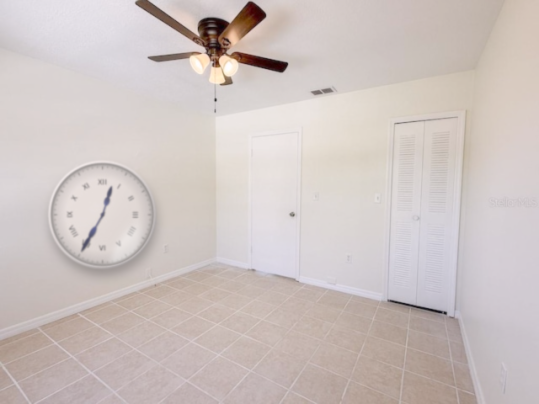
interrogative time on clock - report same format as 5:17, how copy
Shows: 12:35
